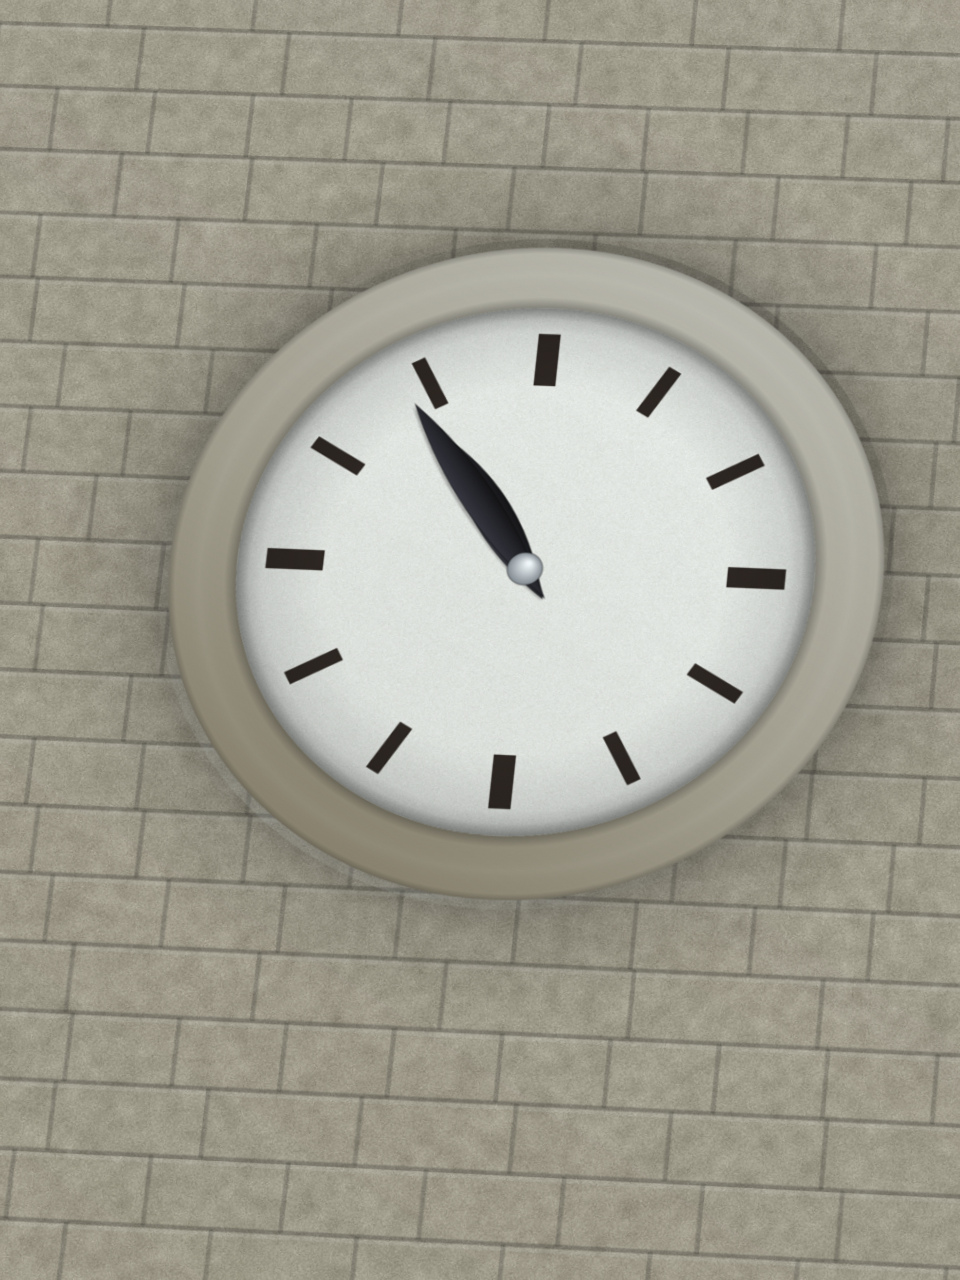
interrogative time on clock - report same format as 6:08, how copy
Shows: 10:54
